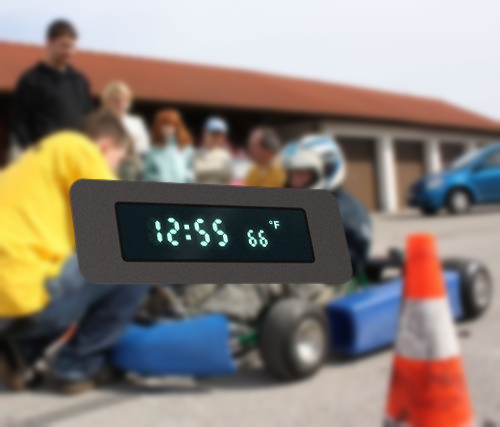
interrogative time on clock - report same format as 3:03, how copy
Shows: 12:55
